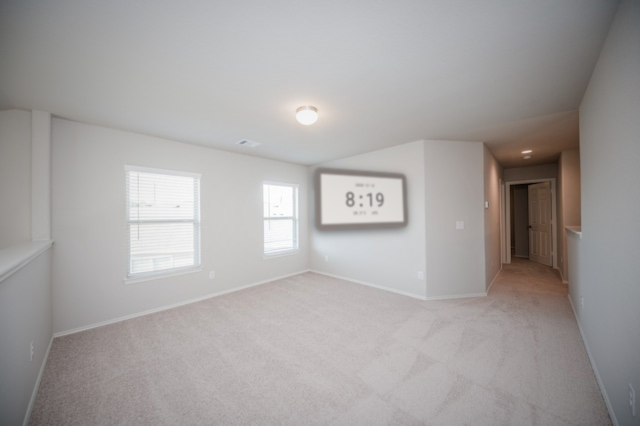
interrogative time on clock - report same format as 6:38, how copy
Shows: 8:19
